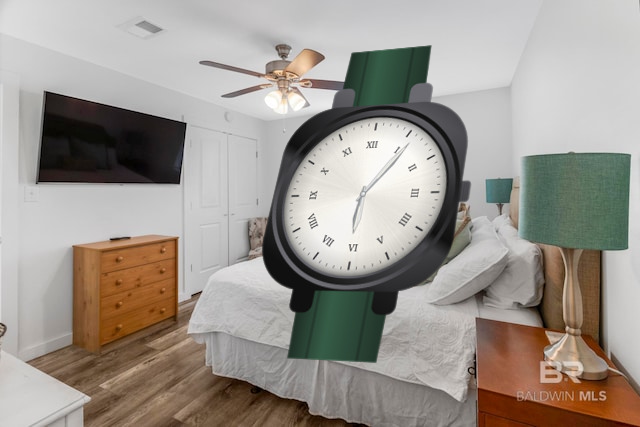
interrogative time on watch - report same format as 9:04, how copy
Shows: 6:06
